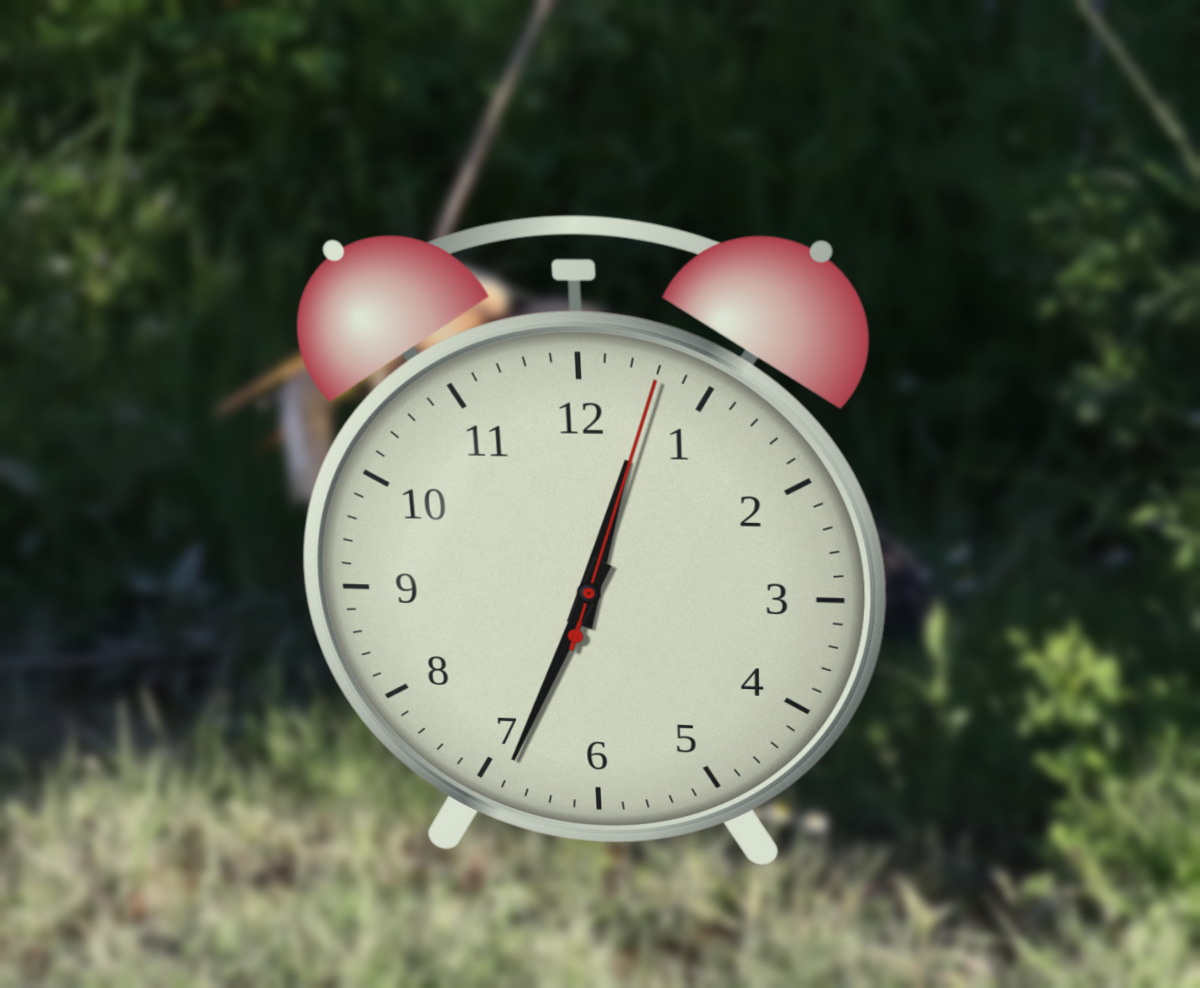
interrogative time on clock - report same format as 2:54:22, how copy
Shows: 12:34:03
